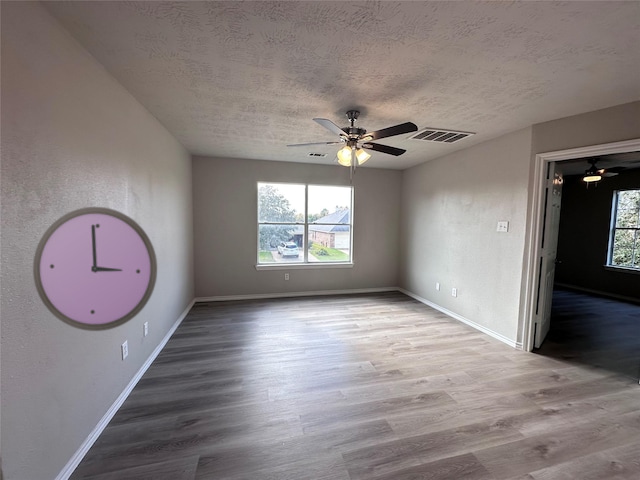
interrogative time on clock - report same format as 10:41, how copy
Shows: 2:59
